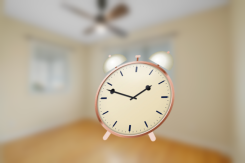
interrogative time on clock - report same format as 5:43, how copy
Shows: 1:48
